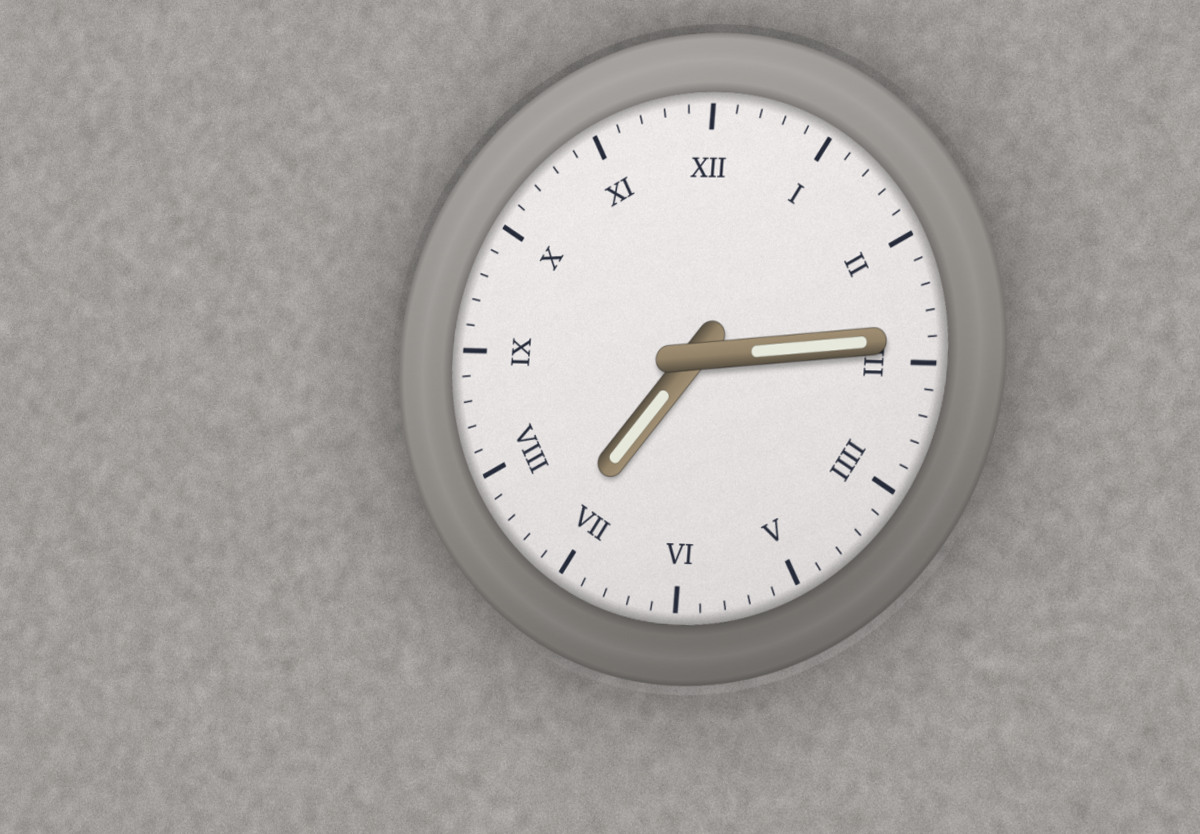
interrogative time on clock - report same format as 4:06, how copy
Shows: 7:14
